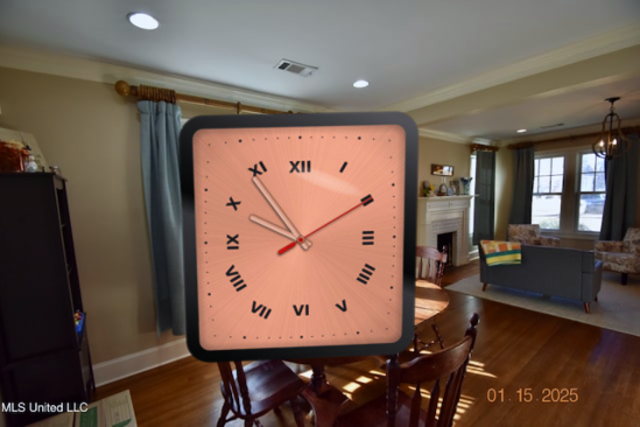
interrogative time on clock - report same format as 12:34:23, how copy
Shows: 9:54:10
